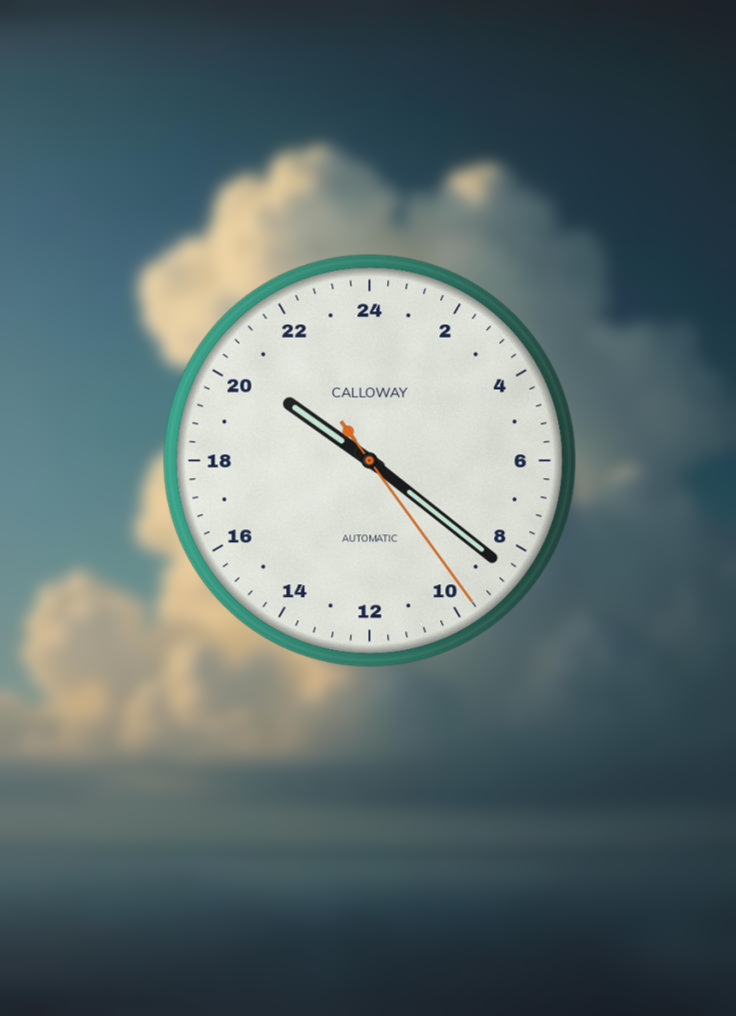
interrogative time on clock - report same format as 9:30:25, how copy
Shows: 20:21:24
